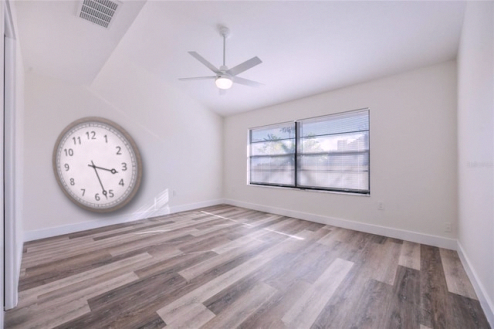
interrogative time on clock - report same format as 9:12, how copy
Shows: 3:27
